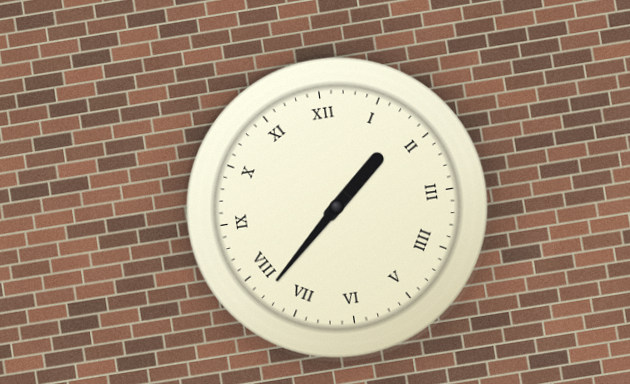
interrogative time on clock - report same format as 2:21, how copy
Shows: 1:38
